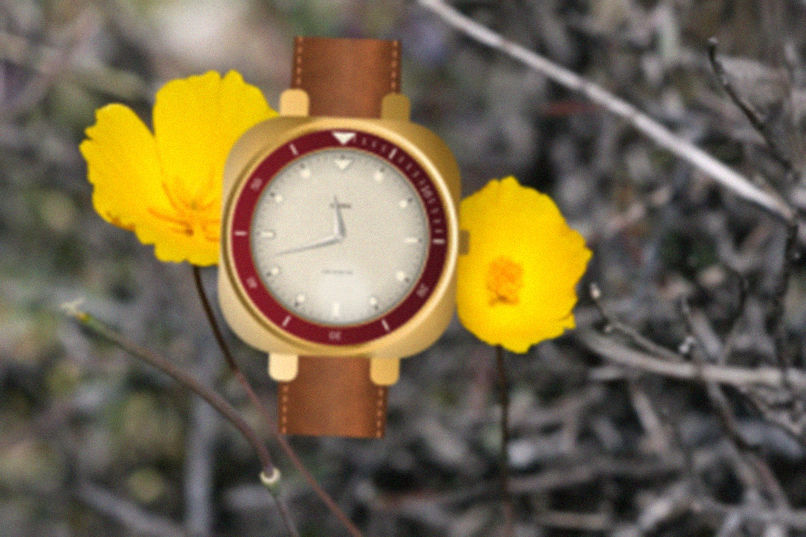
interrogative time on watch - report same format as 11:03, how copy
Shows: 11:42
